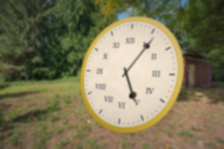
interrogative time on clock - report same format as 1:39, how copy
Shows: 5:06
